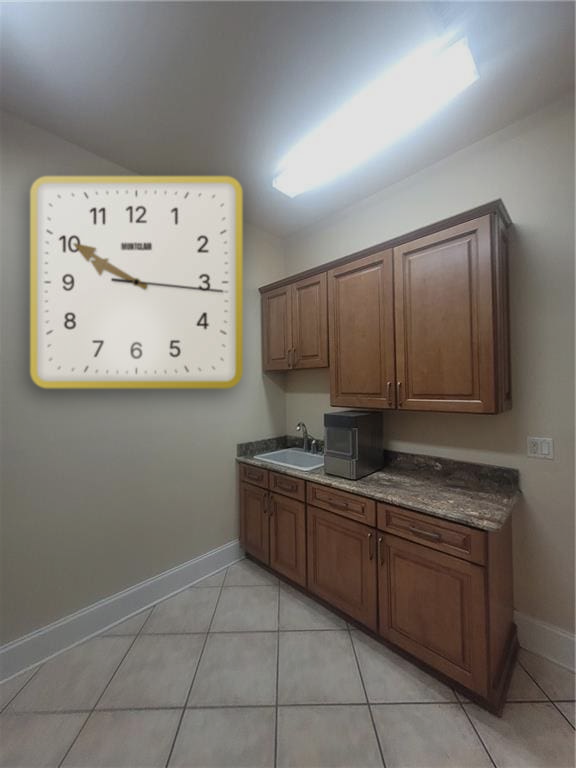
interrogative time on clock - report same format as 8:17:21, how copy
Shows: 9:50:16
